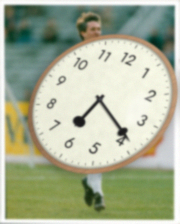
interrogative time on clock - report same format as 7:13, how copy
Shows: 6:19
